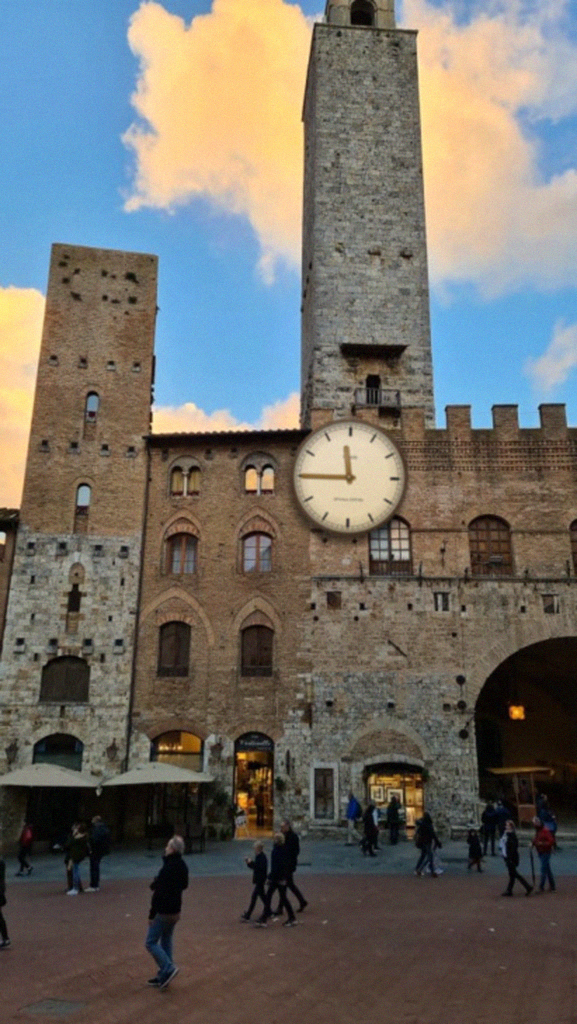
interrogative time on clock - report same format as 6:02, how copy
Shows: 11:45
